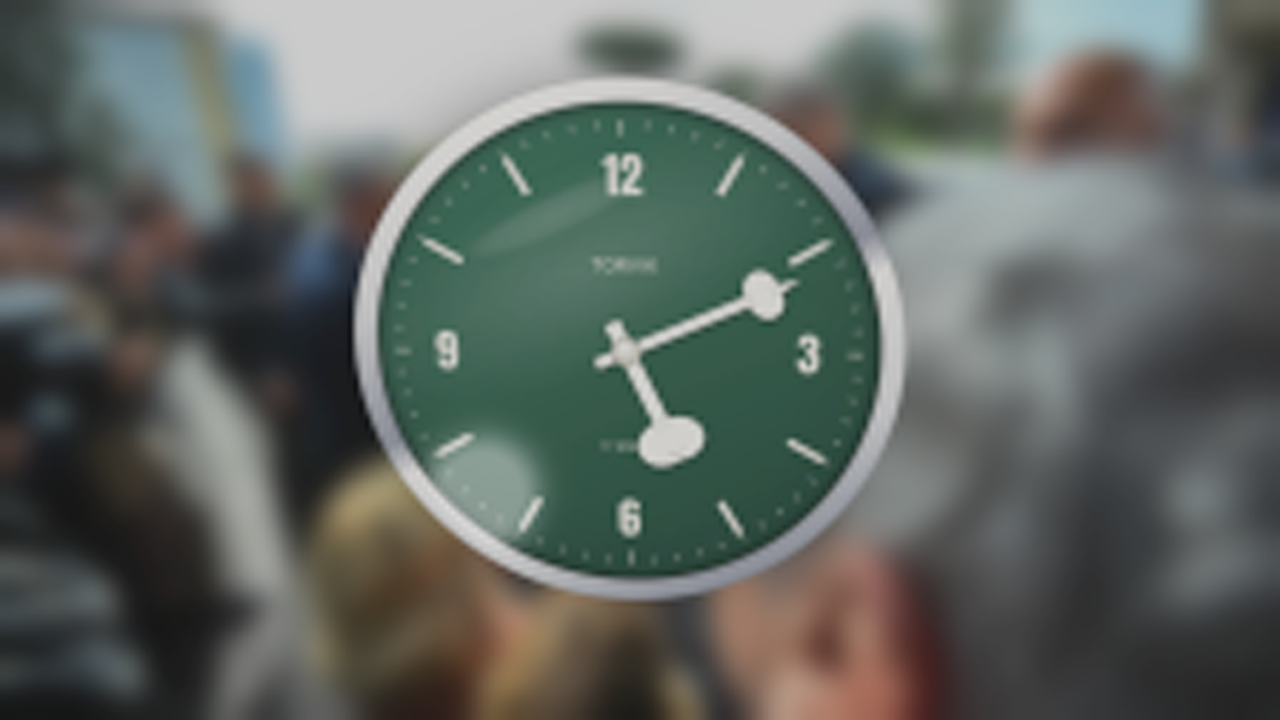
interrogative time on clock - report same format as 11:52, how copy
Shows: 5:11
